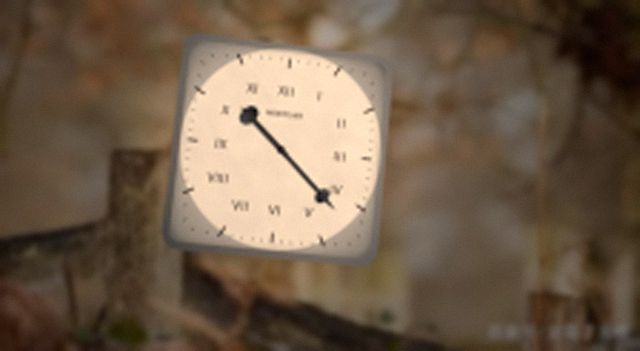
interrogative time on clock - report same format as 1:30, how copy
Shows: 10:22
